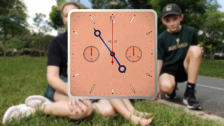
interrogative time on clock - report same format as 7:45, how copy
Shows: 4:54
